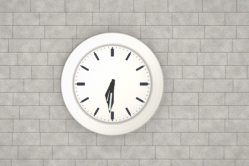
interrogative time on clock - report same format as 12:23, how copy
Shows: 6:31
